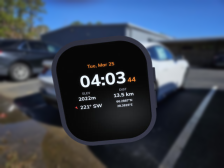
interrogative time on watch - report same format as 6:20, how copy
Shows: 4:03
